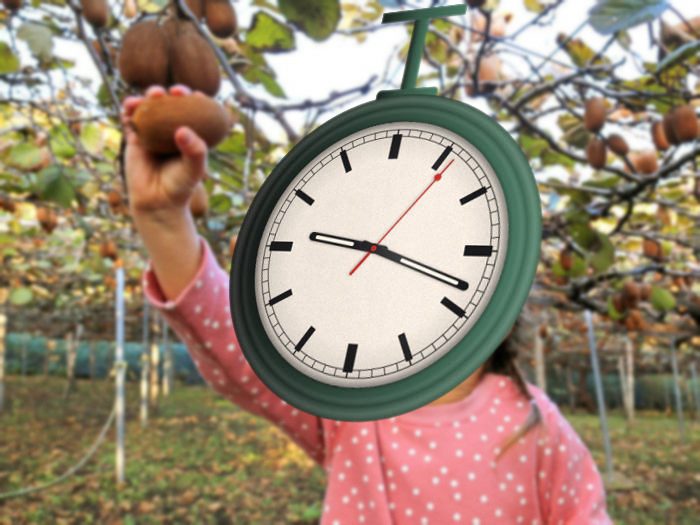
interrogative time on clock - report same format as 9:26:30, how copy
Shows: 9:18:06
